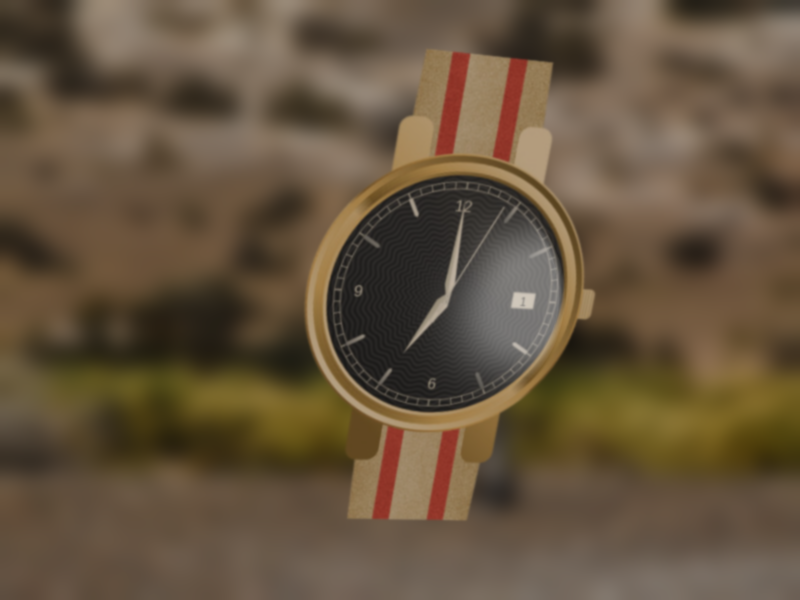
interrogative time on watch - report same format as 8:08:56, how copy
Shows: 7:00:04
